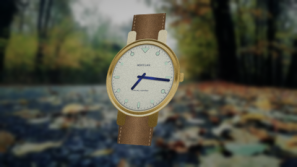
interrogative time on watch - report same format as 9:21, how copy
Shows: 7:16
